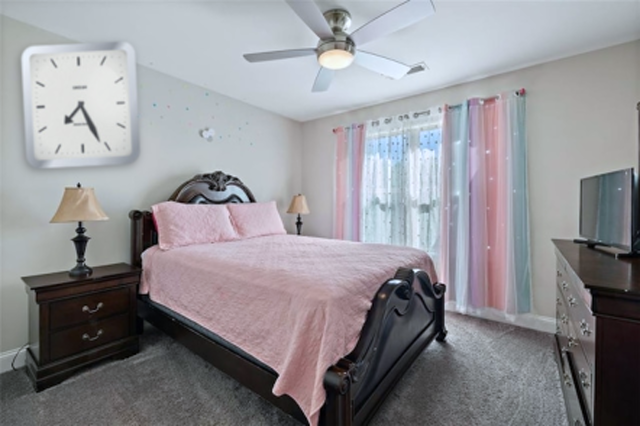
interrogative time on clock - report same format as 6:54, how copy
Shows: 7:26
